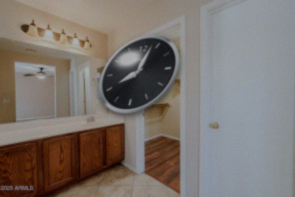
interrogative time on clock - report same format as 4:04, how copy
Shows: 8:03
